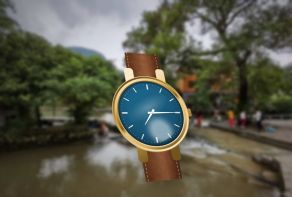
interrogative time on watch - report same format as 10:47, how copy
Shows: 7:15
